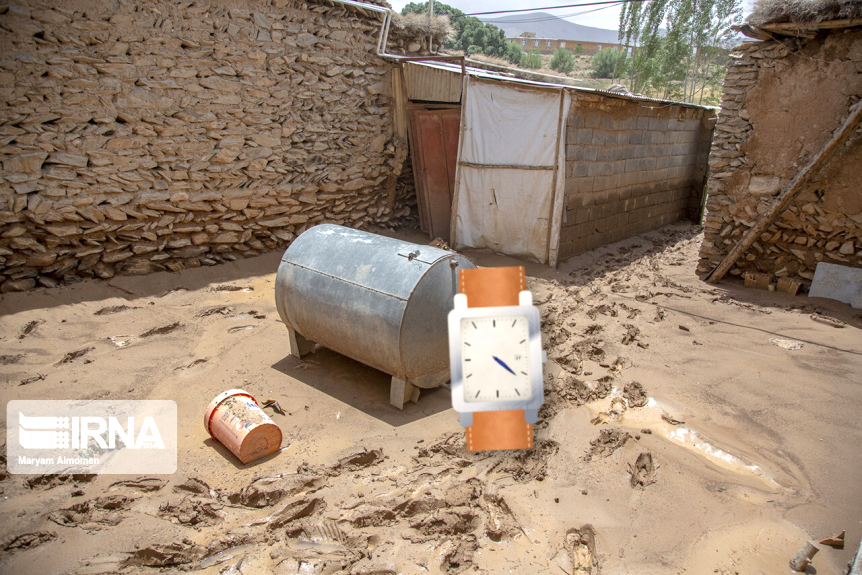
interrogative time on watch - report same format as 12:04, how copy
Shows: 4:22
